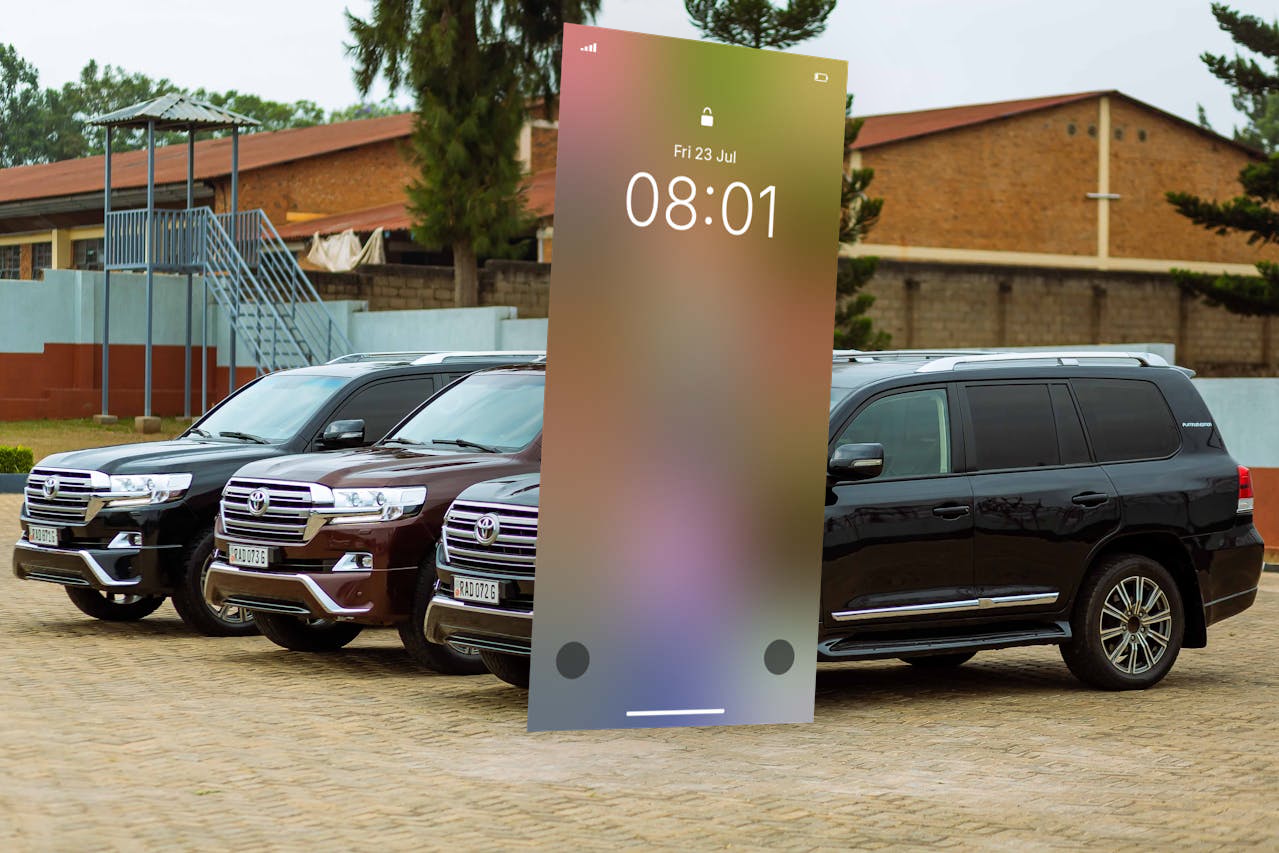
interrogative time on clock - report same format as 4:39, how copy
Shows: 8:01
